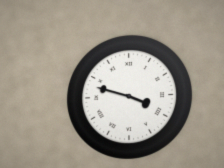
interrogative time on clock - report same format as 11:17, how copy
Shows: 3:48
